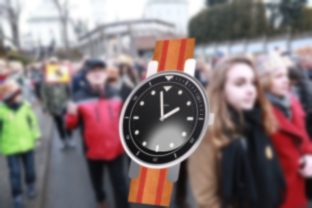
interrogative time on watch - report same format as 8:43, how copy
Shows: 1:58
